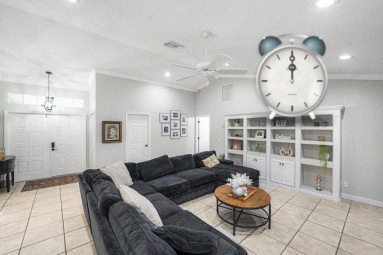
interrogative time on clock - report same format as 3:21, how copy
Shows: 12:00
